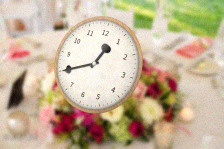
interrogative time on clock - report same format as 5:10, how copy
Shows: 12:40
